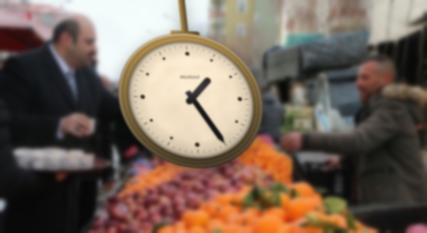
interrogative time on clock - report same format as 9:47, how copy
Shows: 1:25
